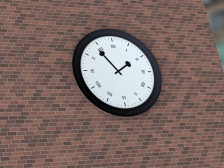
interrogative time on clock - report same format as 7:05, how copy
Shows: 1:54
